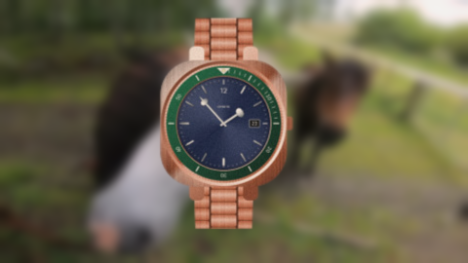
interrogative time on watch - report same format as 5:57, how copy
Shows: 1:53
